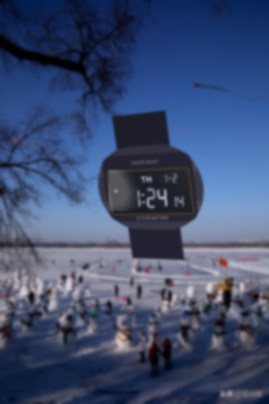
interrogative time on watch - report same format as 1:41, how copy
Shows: 1:24
